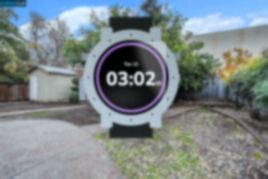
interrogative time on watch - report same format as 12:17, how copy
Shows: 3:02
